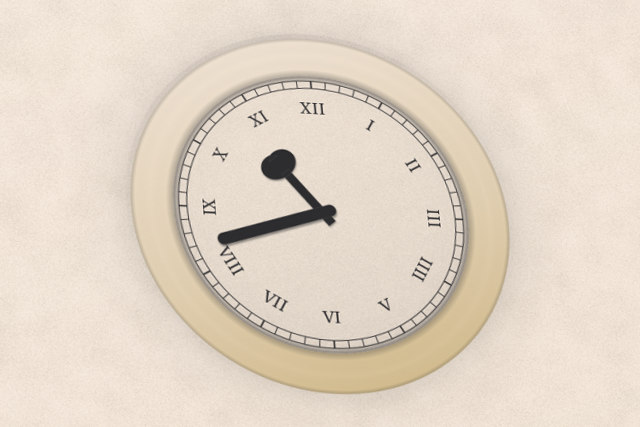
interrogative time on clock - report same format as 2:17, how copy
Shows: 10:42
